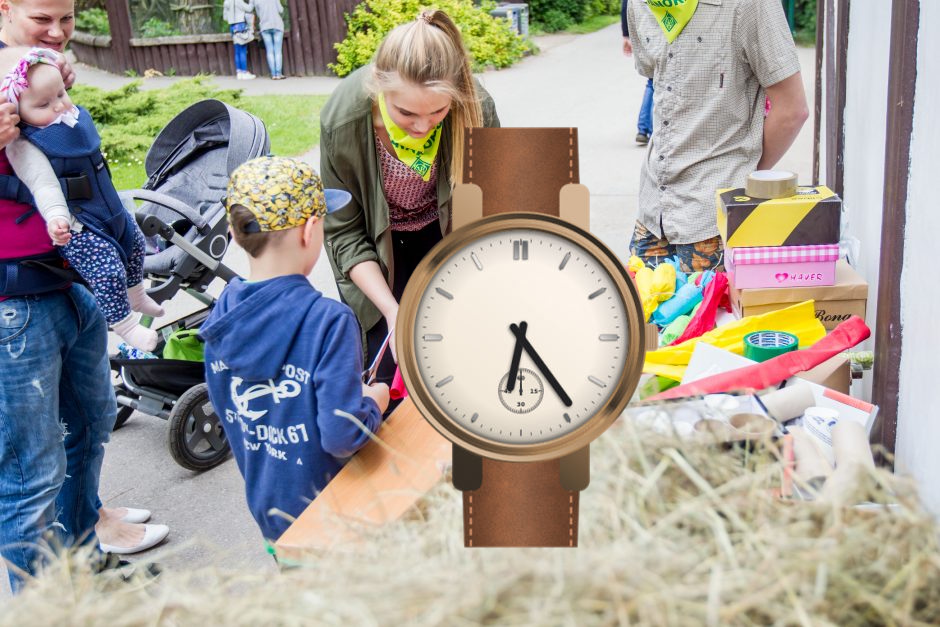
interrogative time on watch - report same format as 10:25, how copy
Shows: 6:24
